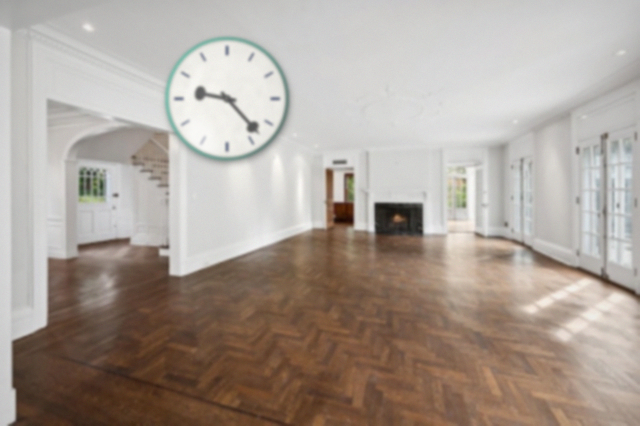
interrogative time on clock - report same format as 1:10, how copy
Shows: 9:23
